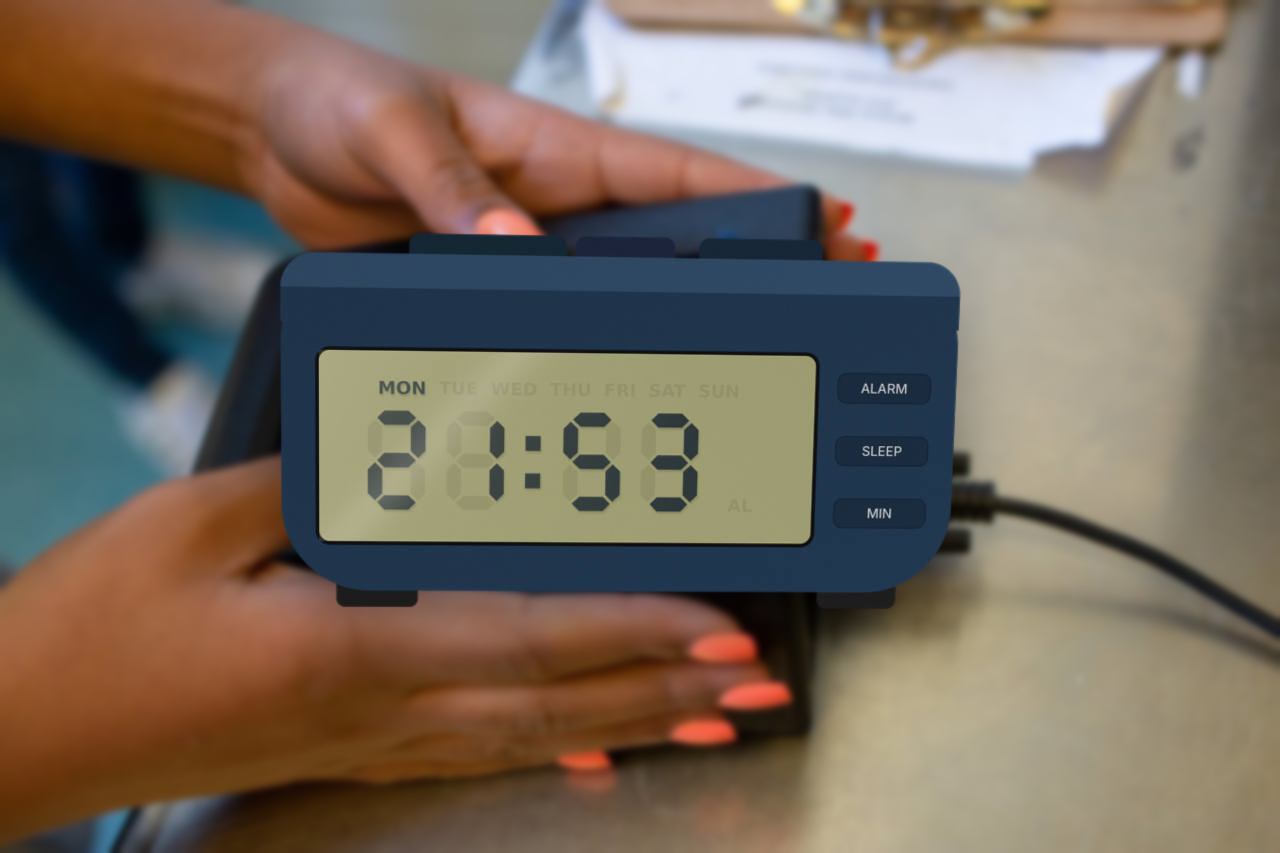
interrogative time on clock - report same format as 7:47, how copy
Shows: 21:53
